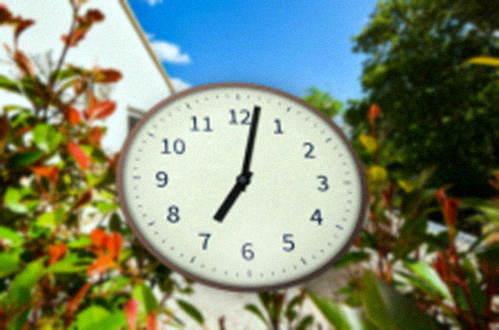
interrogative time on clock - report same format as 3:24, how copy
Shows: 7:02
